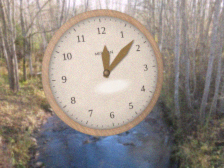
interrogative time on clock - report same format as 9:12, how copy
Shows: 12:08
